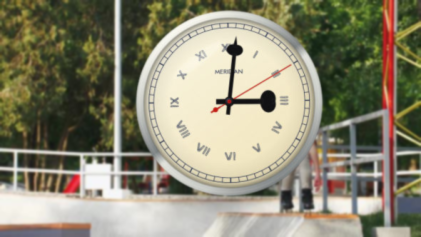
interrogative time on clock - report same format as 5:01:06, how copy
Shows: 3:01:10
